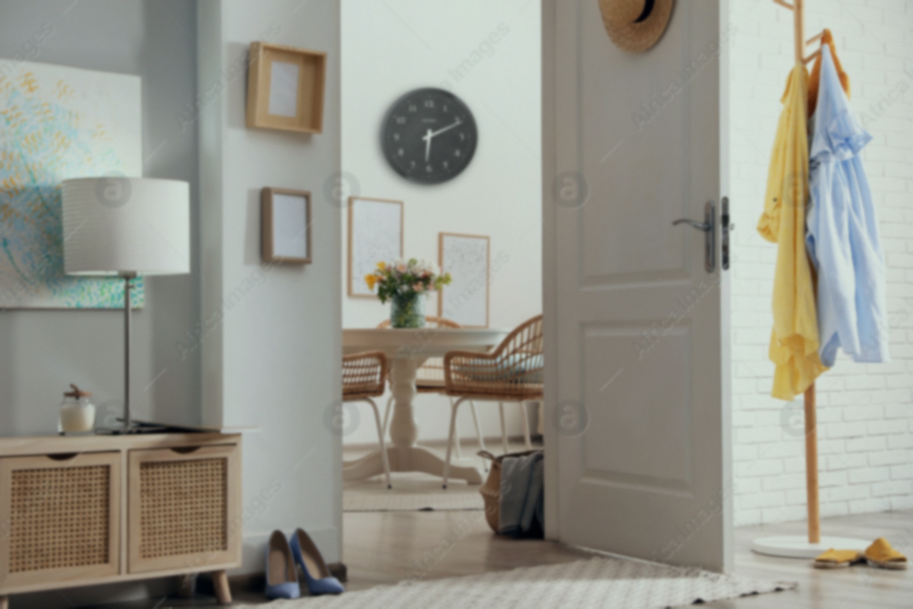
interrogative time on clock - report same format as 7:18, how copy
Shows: 6:11
